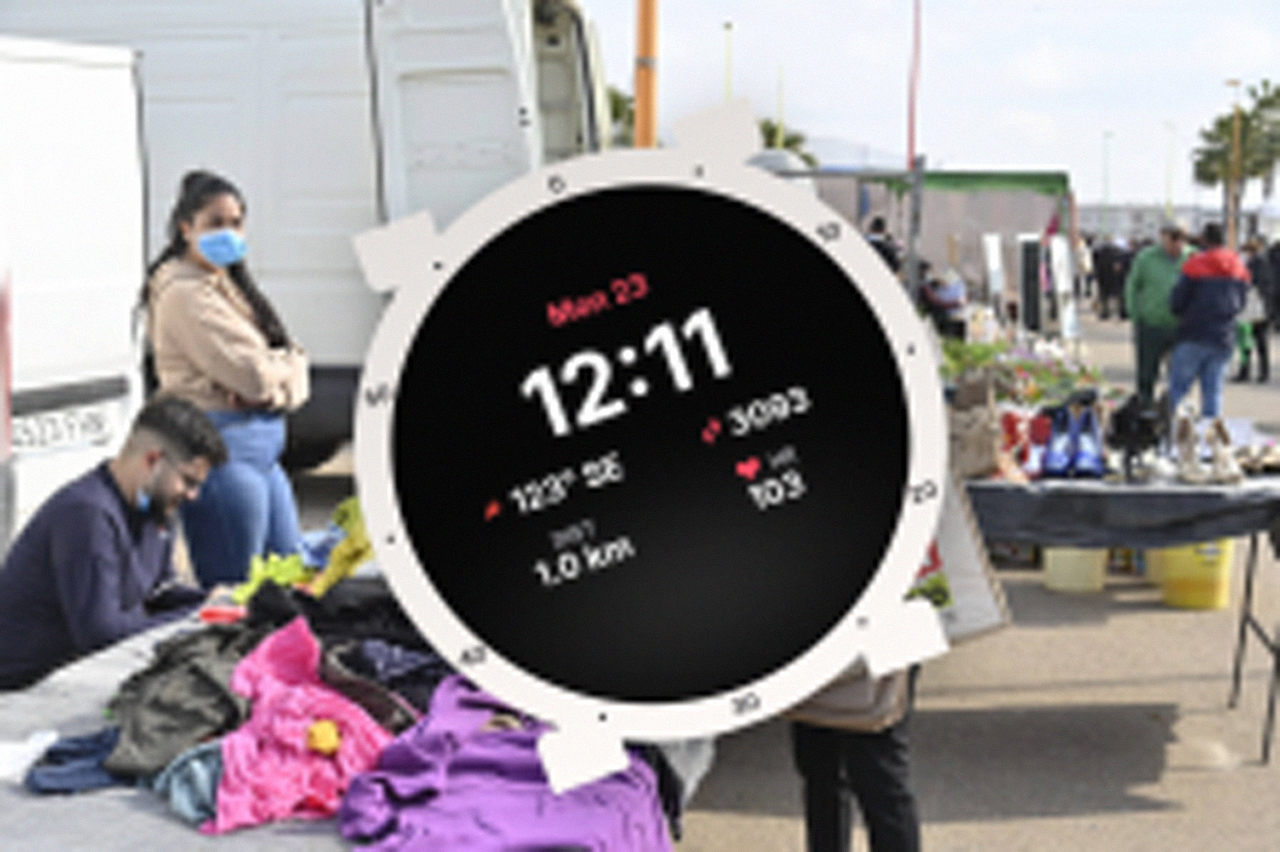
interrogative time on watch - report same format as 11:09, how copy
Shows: 12:11
